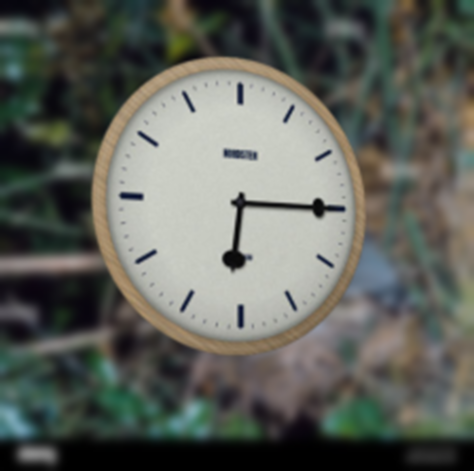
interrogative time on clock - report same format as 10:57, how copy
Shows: 6:15
